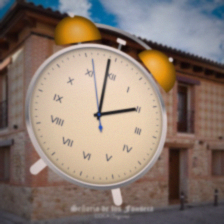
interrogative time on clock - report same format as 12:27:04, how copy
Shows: 1:58:56
